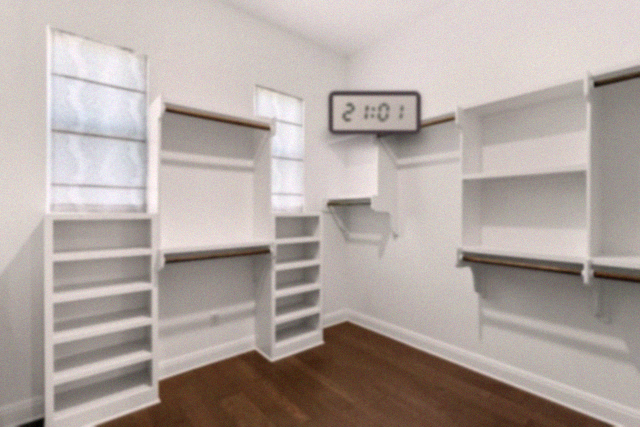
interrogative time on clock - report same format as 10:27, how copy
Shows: 21:01
